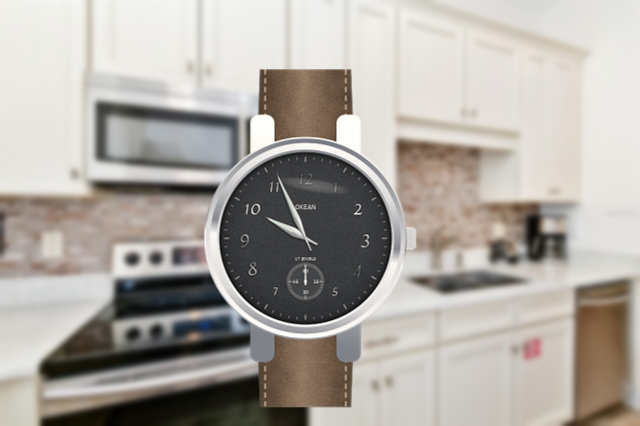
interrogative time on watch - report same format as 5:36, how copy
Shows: 9:56
